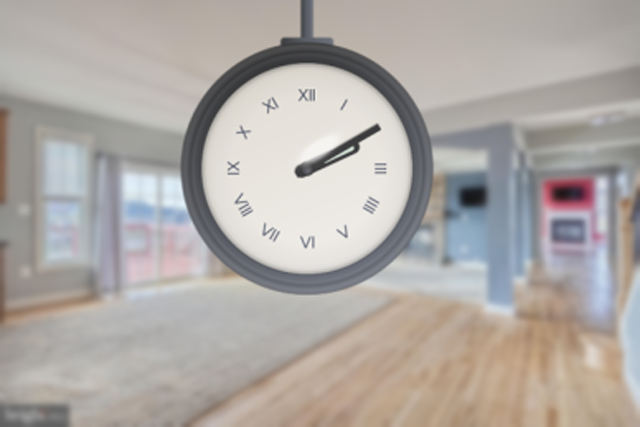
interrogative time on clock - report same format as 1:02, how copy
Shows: 2:10
